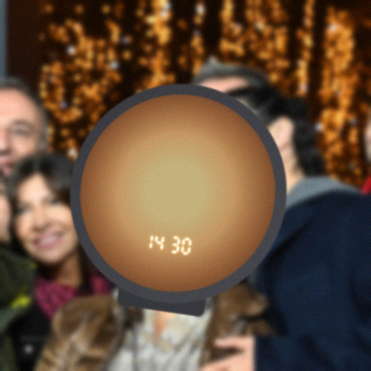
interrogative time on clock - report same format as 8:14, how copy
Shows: 14:30
